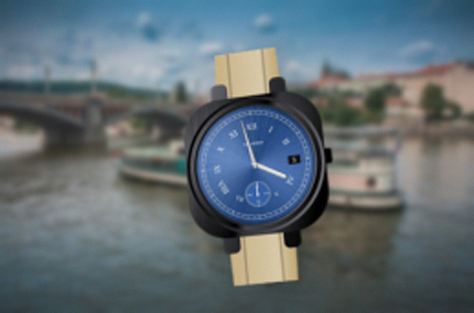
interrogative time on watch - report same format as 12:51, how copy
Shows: 3:58
